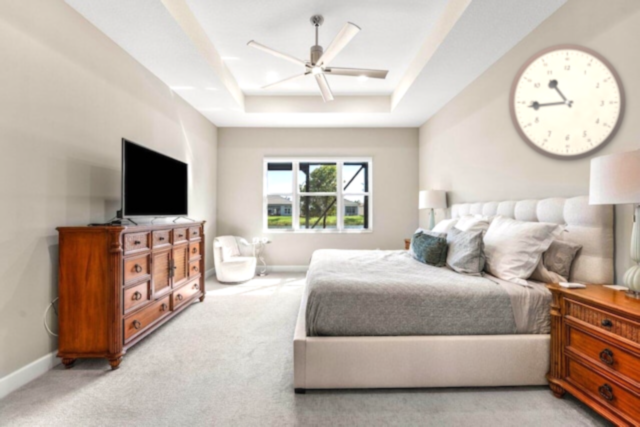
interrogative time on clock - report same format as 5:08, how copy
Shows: 10:44
